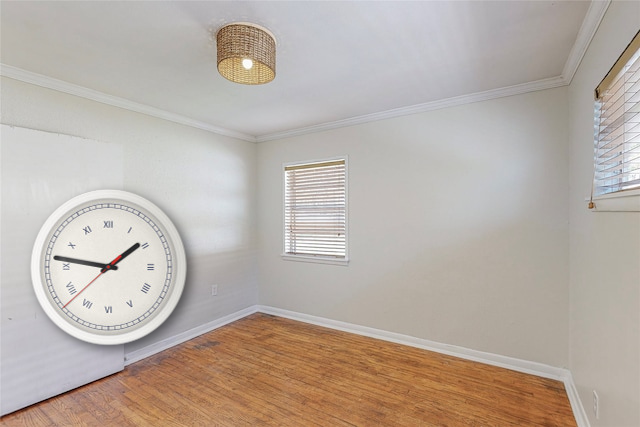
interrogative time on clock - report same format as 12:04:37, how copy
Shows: 1:46:38
